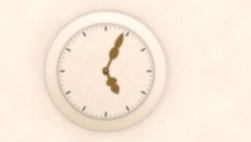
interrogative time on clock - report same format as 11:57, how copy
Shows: 5:04
